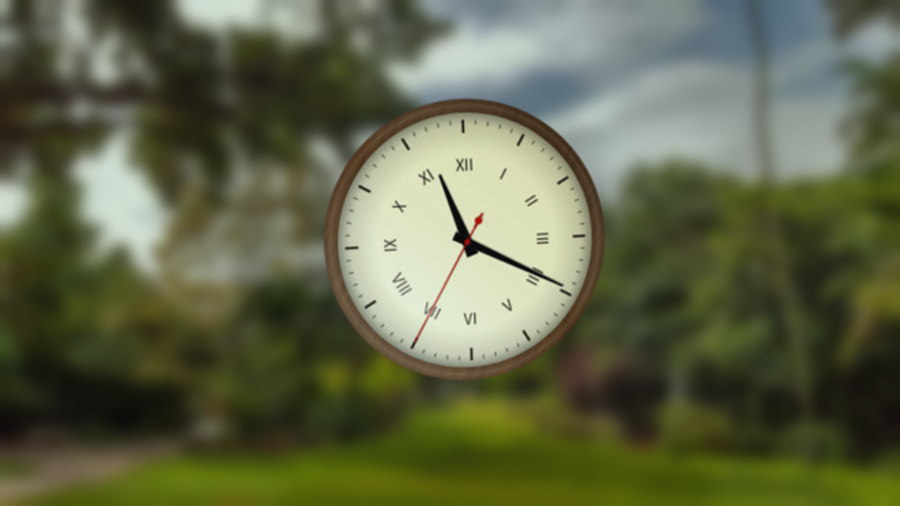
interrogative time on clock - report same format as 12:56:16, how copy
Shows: 11:19:35
